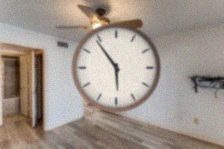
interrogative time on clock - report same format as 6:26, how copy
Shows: 5:54
